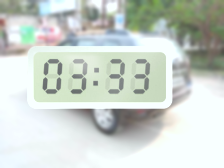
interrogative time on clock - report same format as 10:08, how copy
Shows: 3:33
